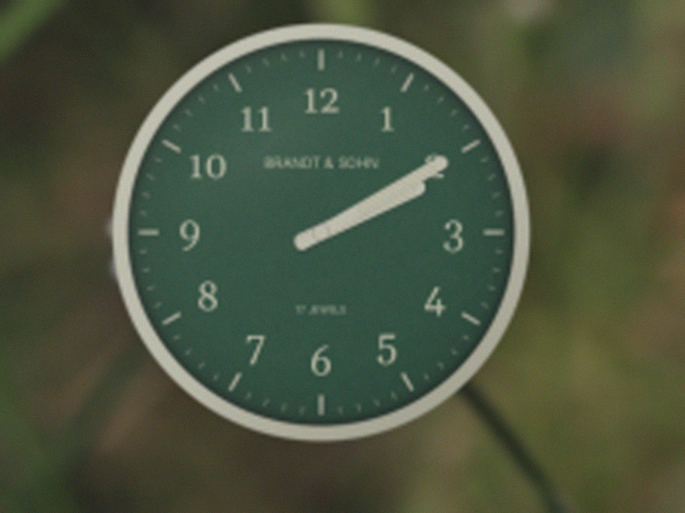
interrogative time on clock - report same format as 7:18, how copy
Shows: 2:10
